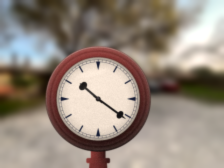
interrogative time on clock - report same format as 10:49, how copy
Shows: 10:21
